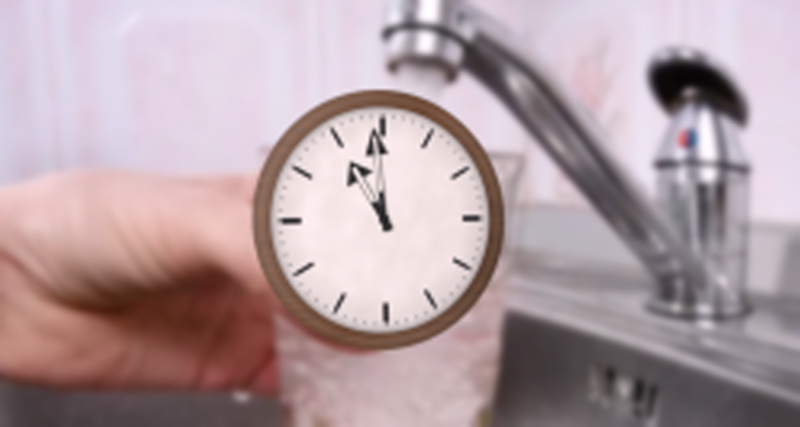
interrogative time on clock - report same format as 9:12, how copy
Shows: 10:59
